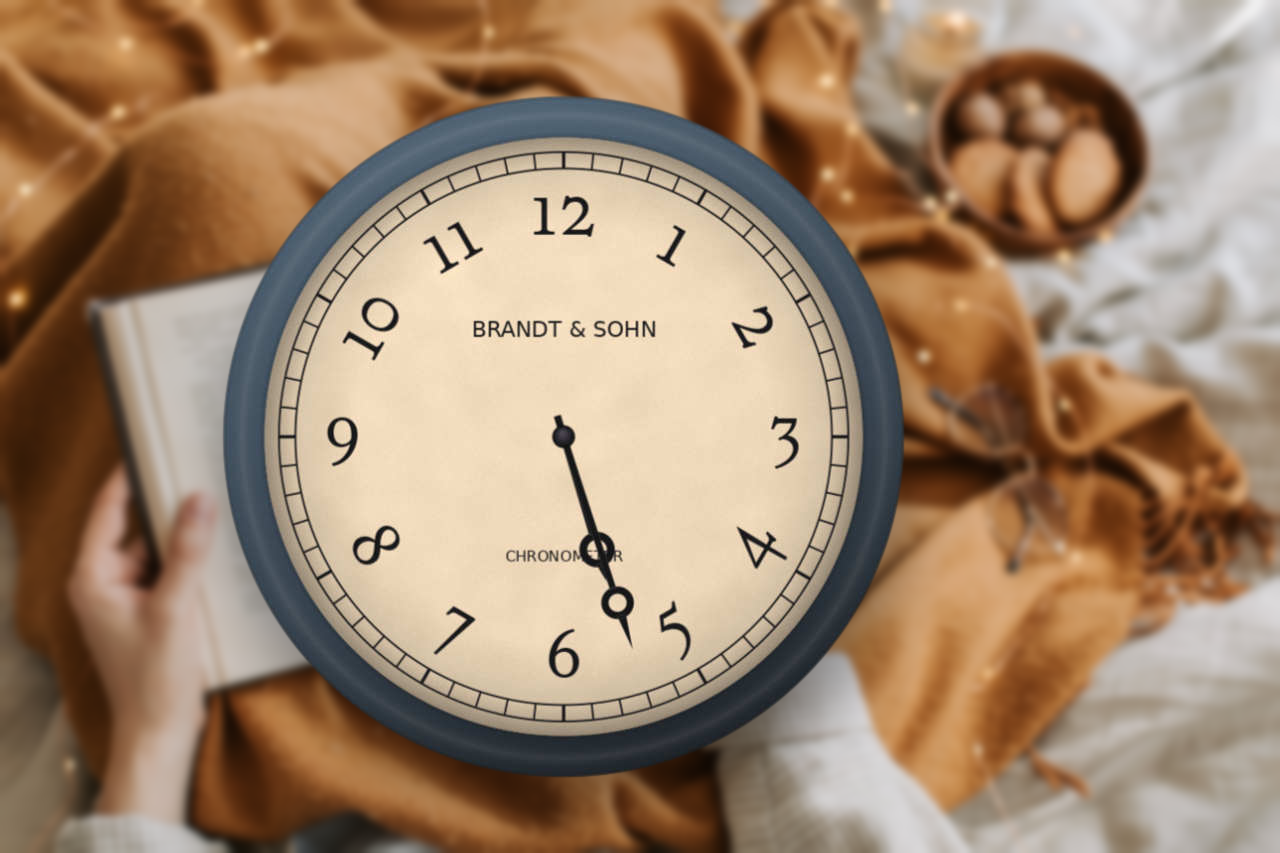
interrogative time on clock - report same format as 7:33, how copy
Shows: 5:27
